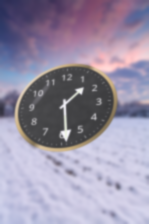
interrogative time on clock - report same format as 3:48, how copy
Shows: 1:29
